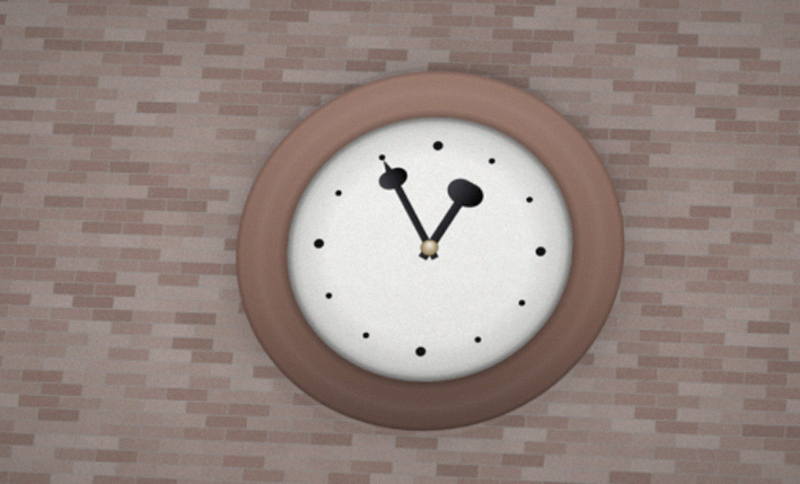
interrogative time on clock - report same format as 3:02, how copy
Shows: 12:55
